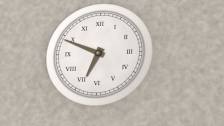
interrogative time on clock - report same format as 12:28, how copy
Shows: 6:49
